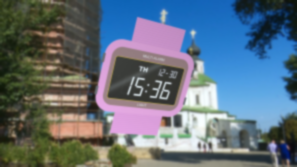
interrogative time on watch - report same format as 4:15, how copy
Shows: 15:36
